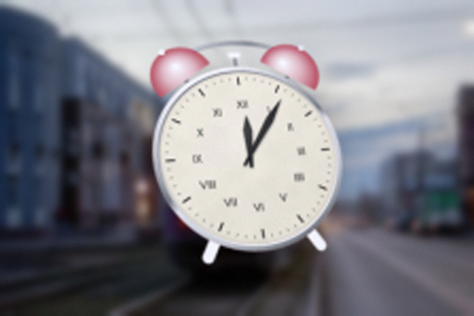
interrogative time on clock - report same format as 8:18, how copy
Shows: 12:06
